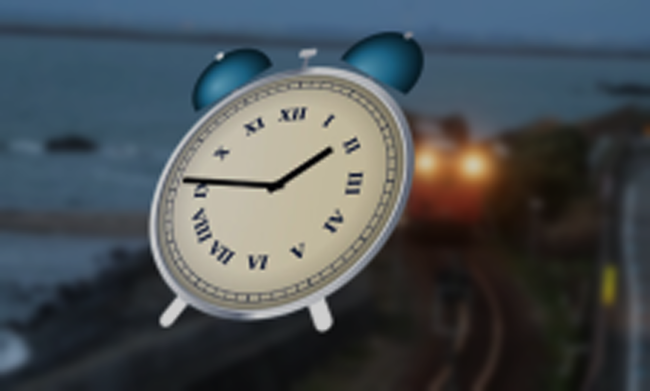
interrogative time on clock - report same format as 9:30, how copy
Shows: 1:46
